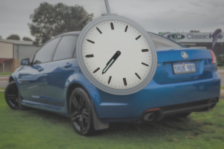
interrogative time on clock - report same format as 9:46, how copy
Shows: 7:38
